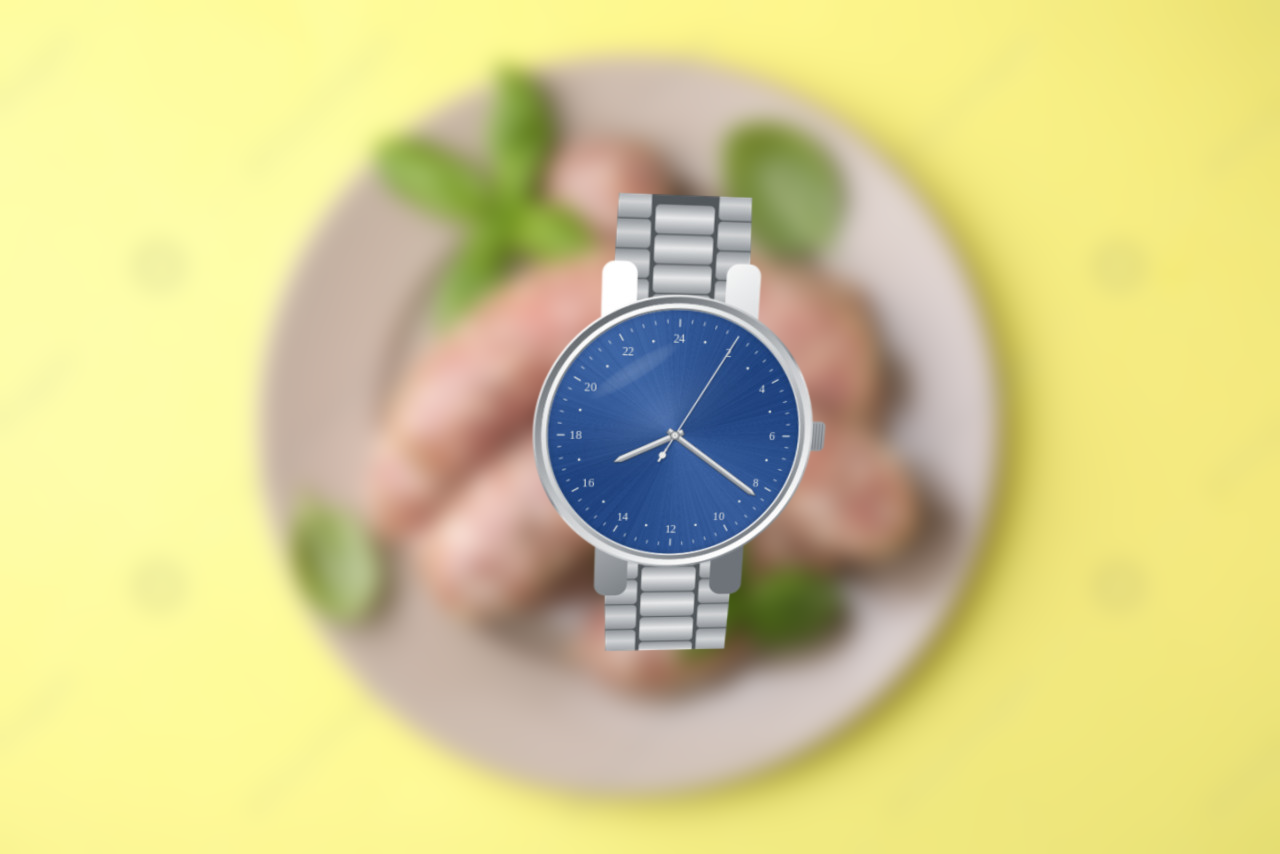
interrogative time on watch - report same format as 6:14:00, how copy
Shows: 16:21:05
